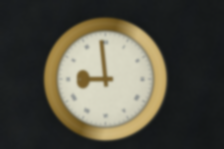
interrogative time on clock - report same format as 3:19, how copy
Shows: 8:59
